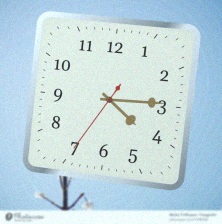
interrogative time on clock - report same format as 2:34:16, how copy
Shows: 4:14:35
